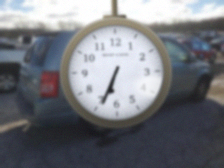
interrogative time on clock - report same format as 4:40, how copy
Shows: 6:34
